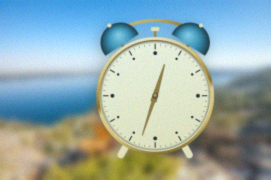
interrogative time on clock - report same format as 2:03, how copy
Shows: 12:33
